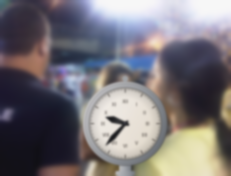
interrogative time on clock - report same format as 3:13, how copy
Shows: 9:37
